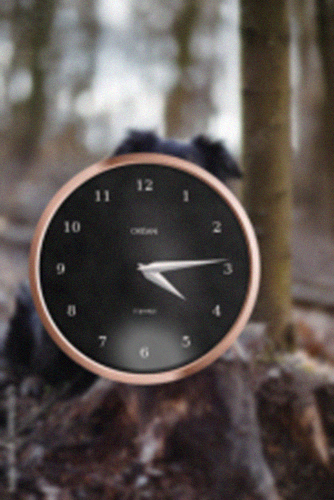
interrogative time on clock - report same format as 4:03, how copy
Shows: 4:14
